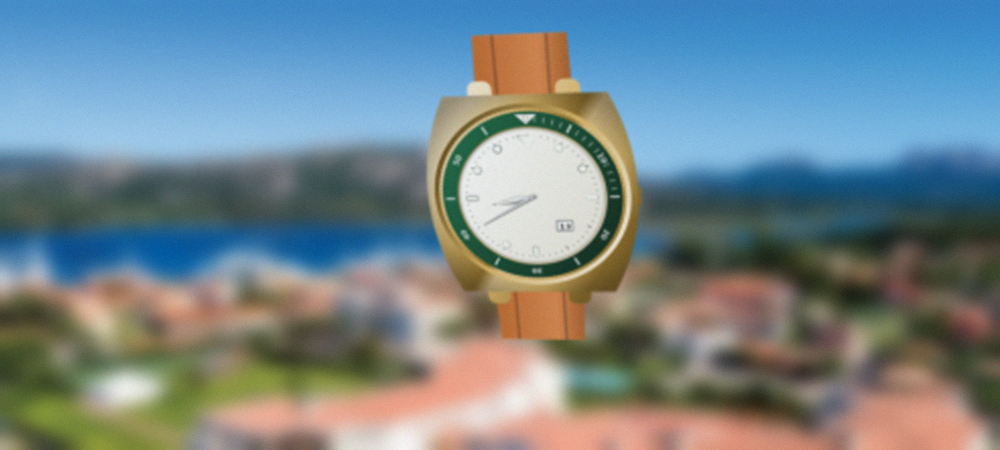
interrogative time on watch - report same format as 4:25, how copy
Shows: 8:40
